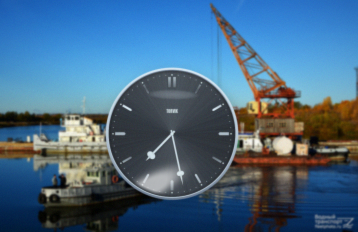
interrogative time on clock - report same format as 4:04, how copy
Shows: 7:28
